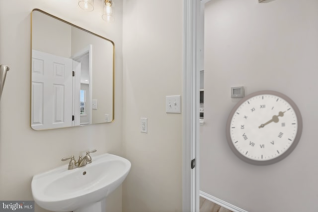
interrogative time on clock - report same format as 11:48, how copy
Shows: 2:10
